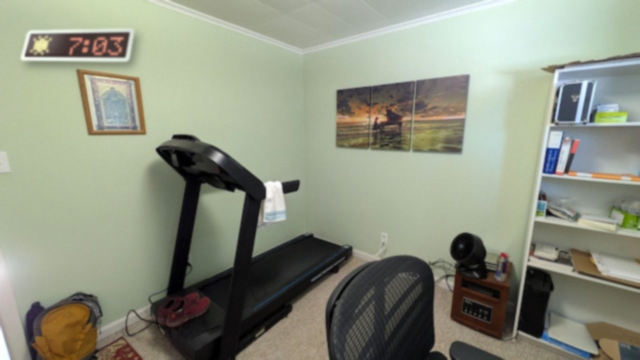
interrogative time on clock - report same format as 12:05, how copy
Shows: 7:03
